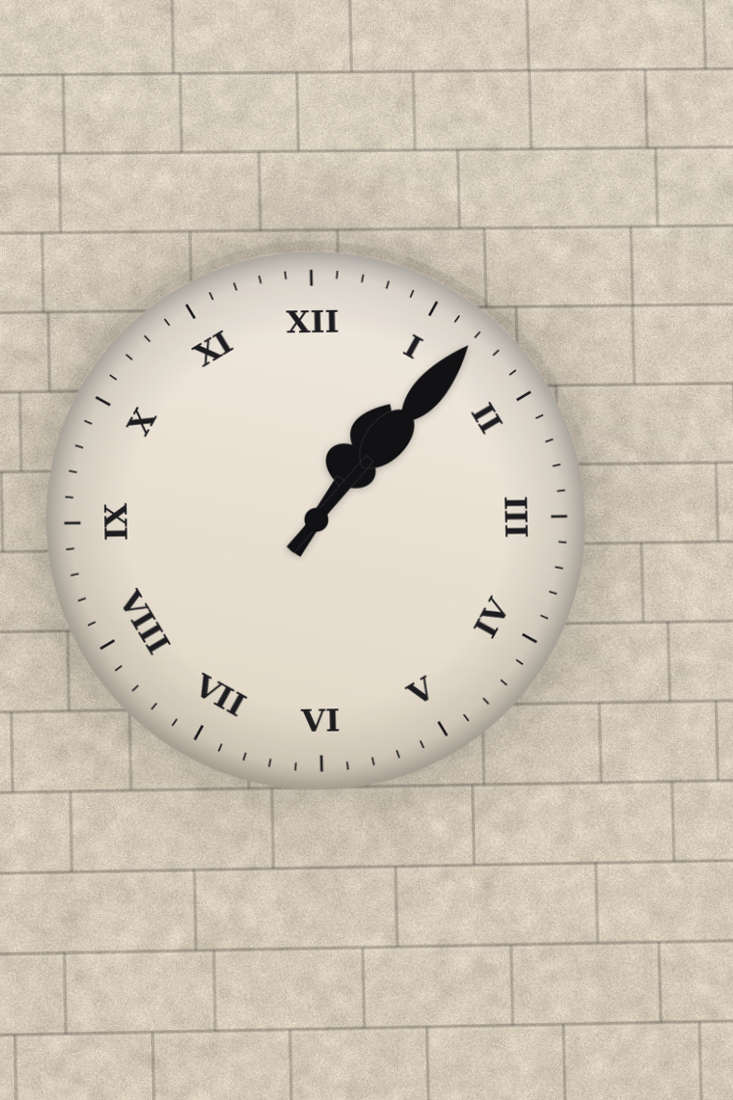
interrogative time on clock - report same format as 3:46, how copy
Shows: 1:07
